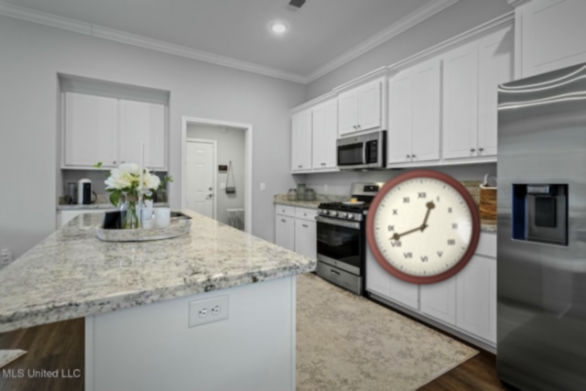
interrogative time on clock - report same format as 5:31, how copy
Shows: 12:42
